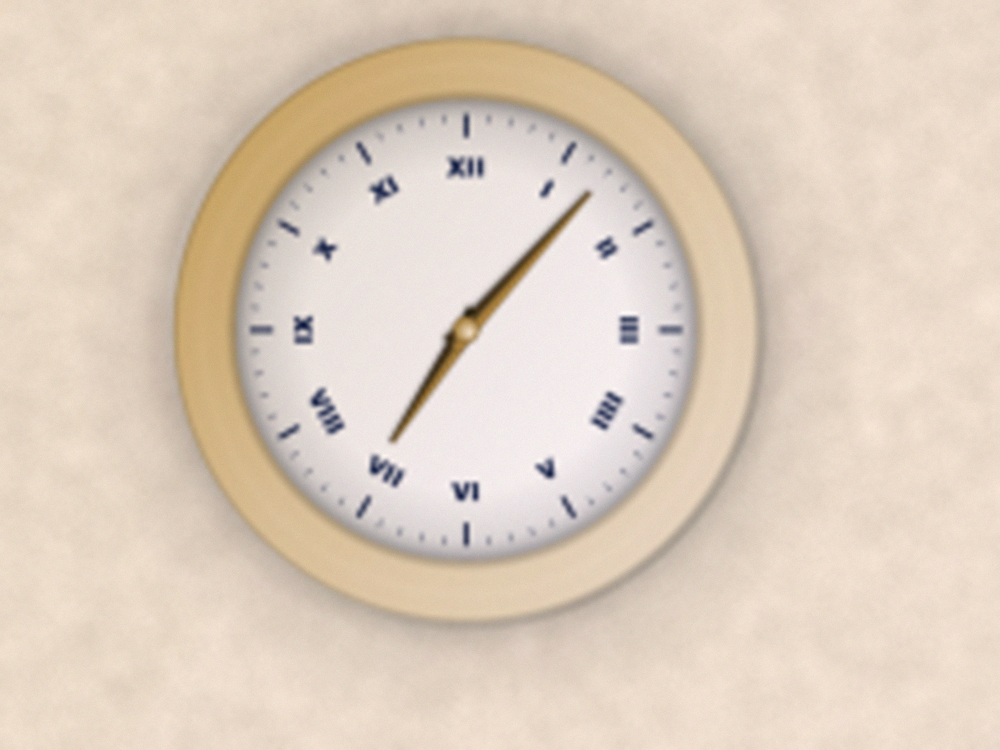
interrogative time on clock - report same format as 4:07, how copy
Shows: 7:07
